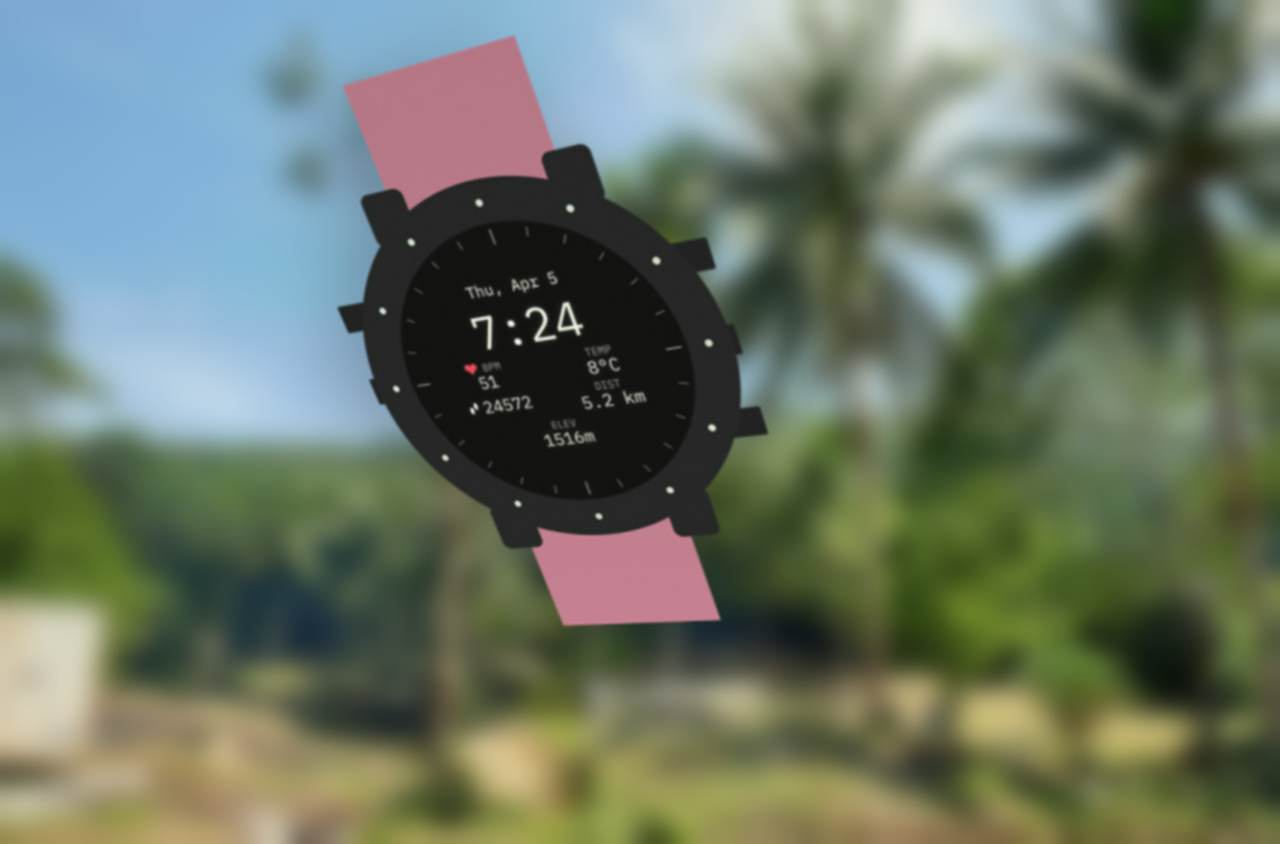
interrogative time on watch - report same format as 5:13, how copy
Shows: 7:24
